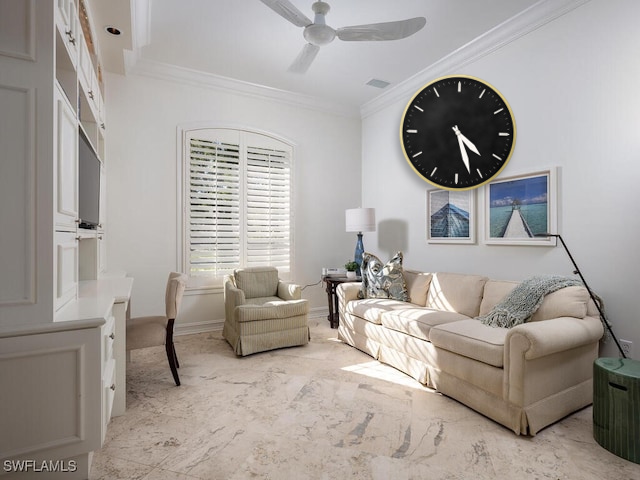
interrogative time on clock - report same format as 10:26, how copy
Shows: 4:27
